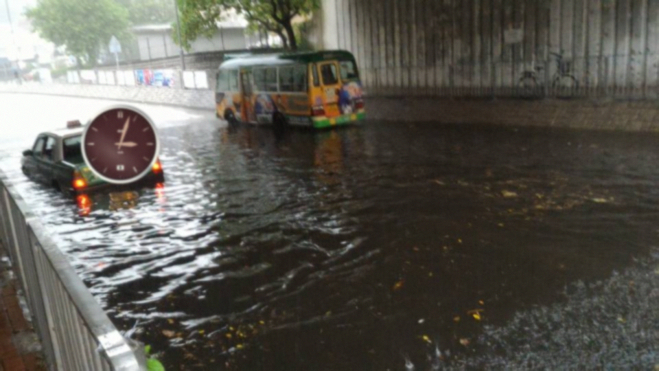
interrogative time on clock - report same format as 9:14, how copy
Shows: 3:03
